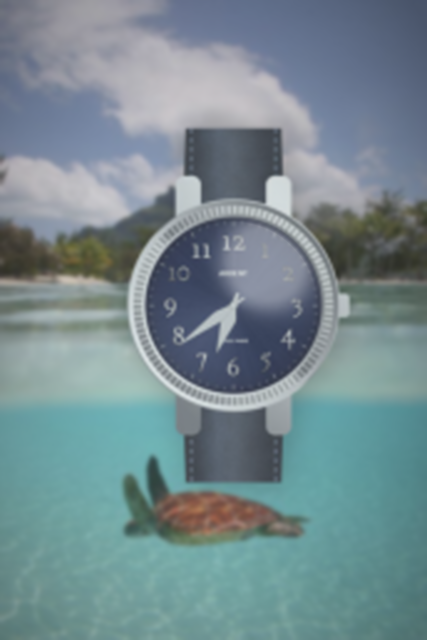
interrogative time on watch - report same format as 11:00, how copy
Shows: 6:39
